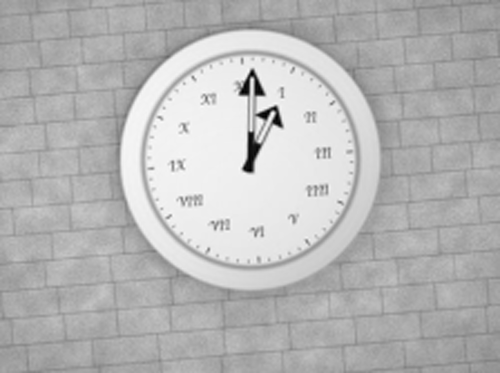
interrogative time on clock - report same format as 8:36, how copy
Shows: 1:01
